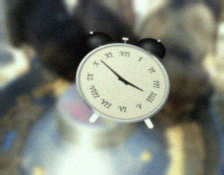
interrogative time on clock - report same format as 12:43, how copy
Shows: 3:52
